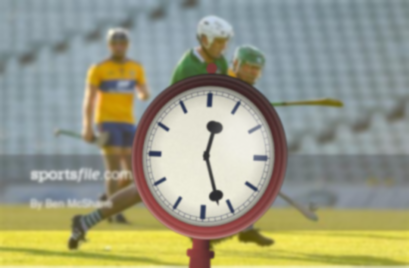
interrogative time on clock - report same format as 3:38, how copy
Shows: 12:27
